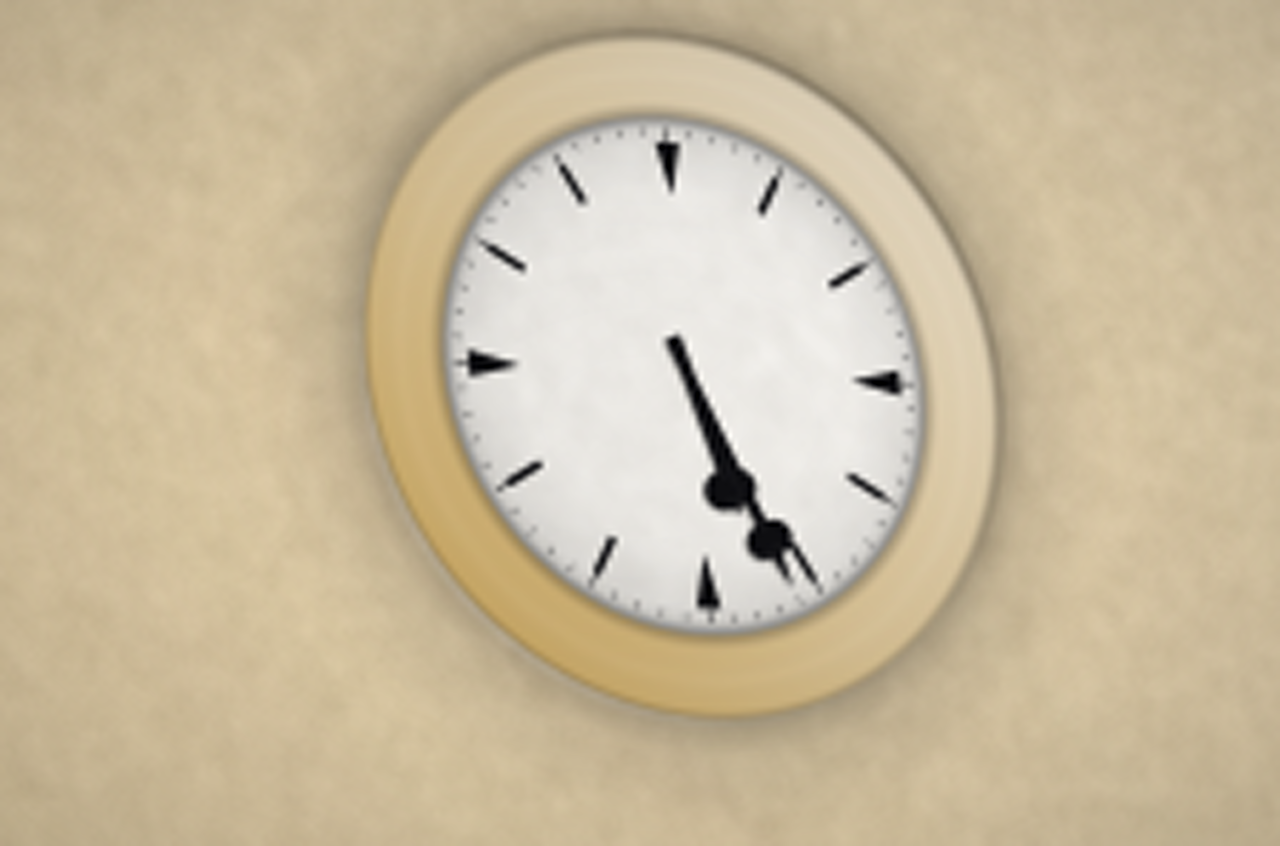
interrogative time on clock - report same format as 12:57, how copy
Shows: 5:26
